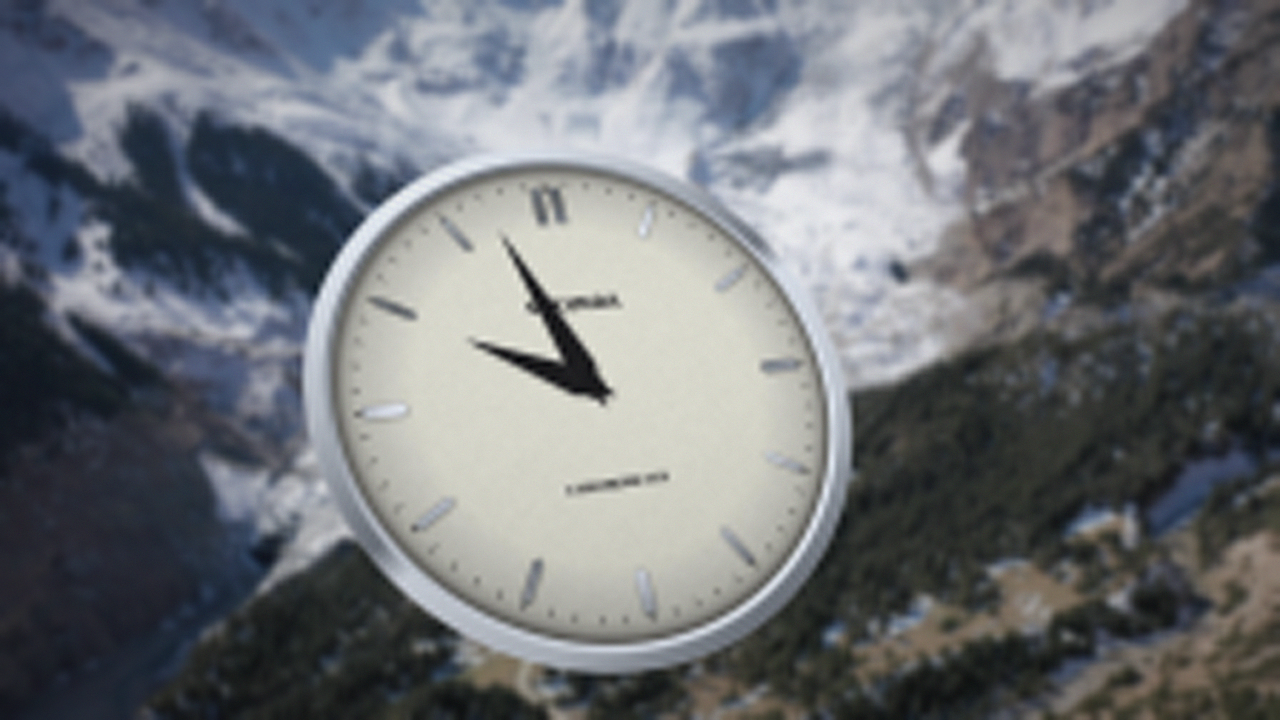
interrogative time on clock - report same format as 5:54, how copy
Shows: 9:57
